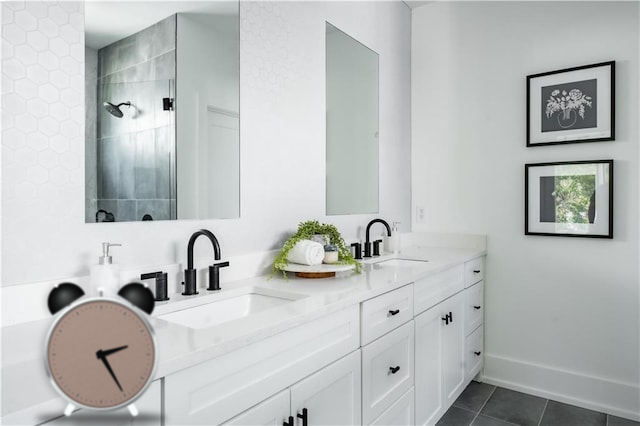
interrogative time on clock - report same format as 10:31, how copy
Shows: 2:25
